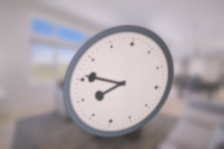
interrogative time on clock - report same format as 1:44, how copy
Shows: 7:46
